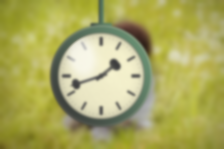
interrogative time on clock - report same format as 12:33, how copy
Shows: 1:42
